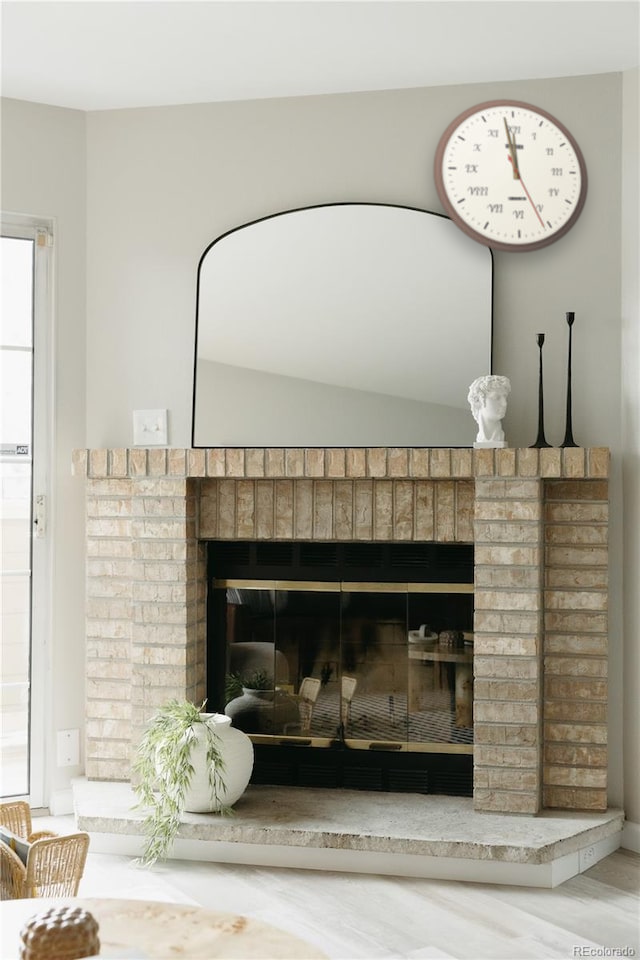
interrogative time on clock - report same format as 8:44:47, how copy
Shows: 11:58:26
